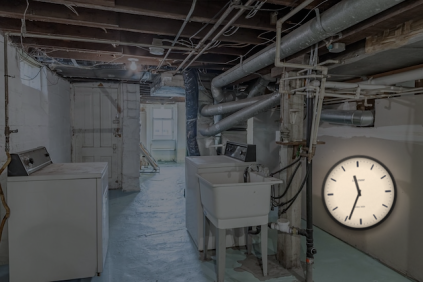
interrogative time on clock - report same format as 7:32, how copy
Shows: 11:34
